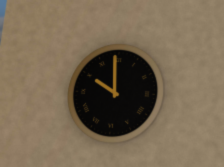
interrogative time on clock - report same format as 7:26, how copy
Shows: 9:59
